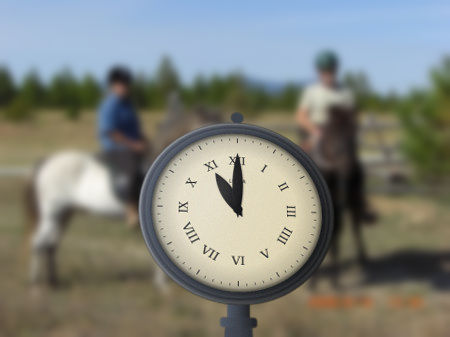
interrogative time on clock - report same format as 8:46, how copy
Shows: 11:00
